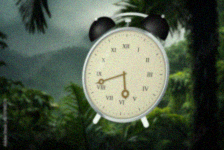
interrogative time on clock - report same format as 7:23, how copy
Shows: 5:42
